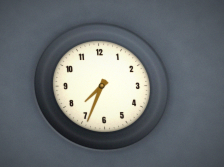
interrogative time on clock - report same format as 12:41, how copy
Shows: 7:34
